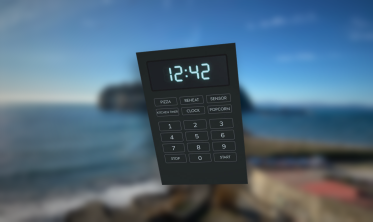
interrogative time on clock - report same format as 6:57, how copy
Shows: 12:42
